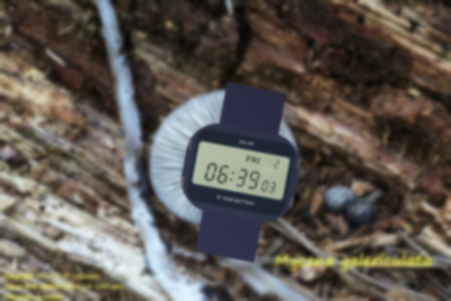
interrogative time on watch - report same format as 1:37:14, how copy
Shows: 6:39:03
